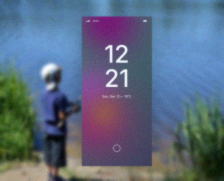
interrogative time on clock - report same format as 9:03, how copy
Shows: 12:21
